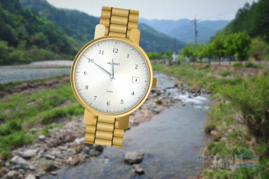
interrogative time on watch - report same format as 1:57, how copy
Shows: 11:50
